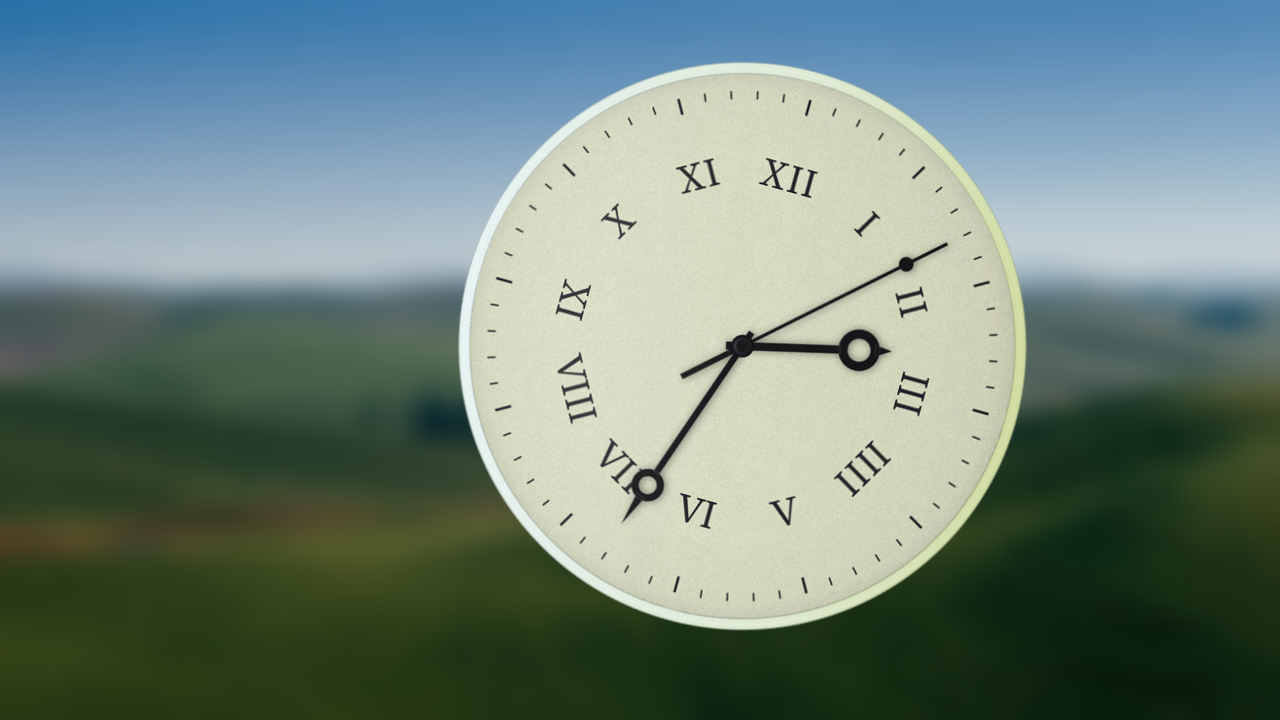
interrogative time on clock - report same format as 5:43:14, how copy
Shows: 2:33:08
